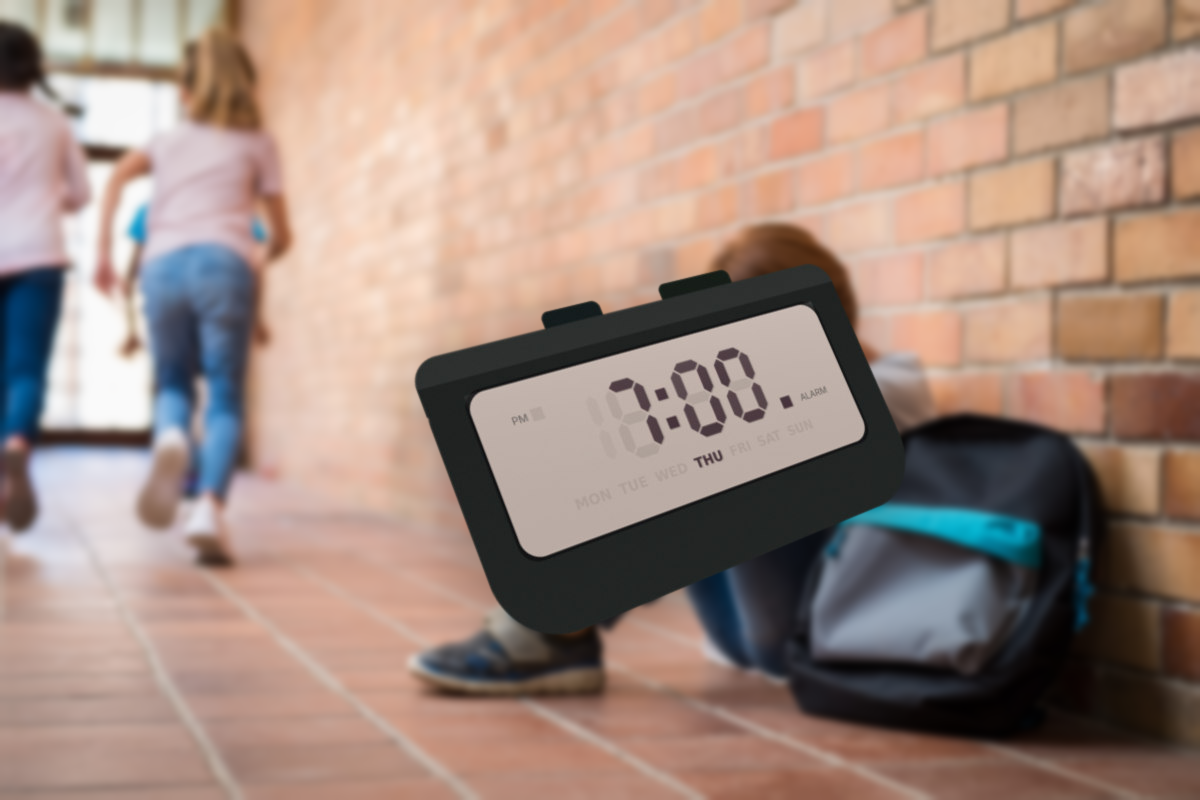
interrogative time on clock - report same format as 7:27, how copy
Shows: 7:00
